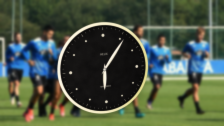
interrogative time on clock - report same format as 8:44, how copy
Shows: 6:06
